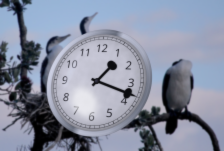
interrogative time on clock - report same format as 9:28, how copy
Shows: 1:18
